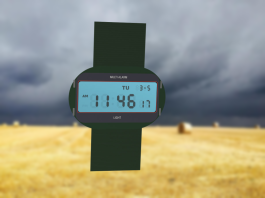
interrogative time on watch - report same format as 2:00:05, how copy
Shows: 11:46:17
